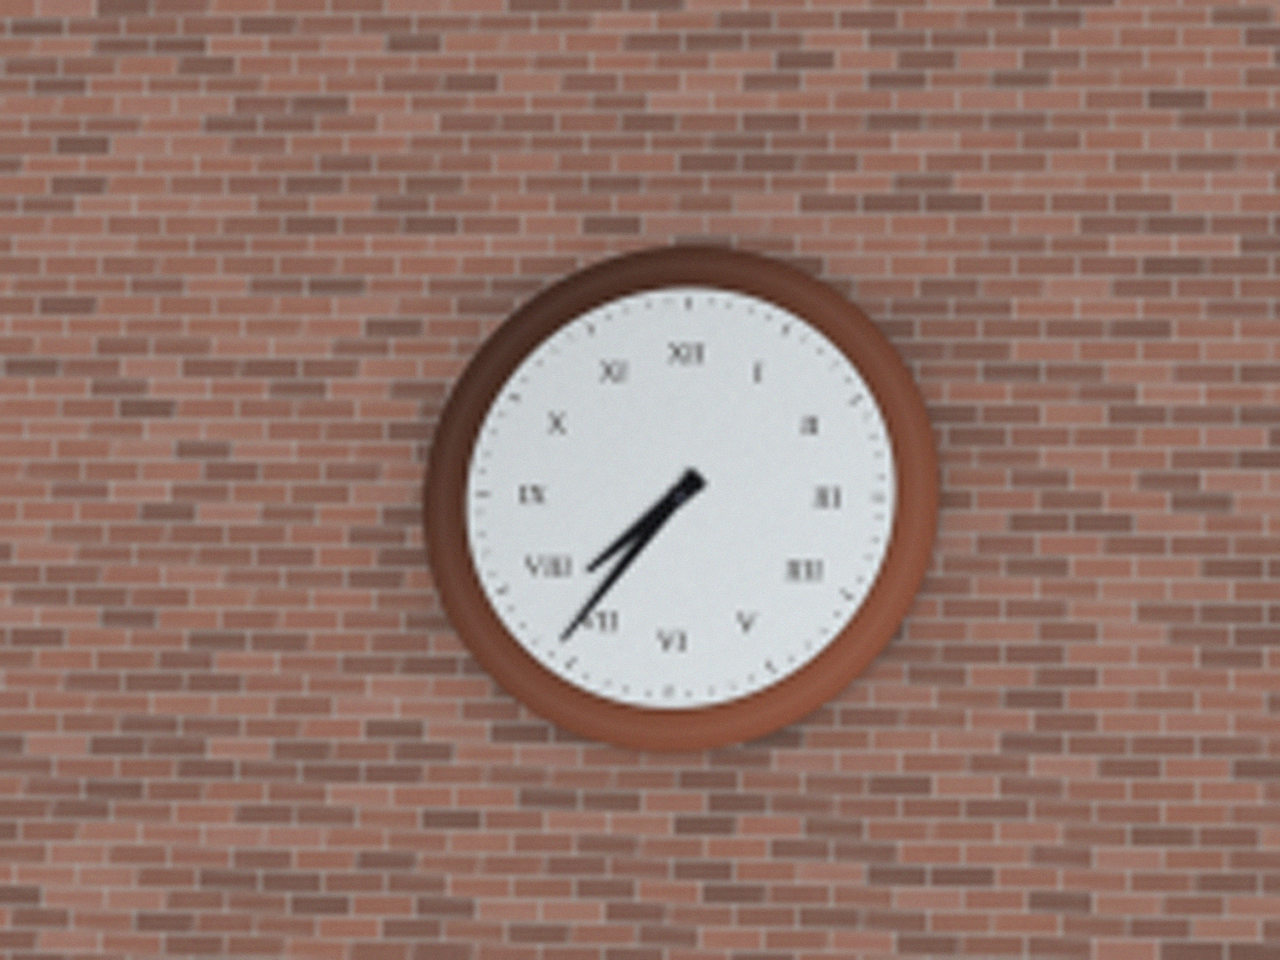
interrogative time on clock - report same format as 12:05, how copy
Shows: 7:36
